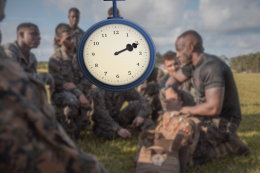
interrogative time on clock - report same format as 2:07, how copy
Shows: 2:11
